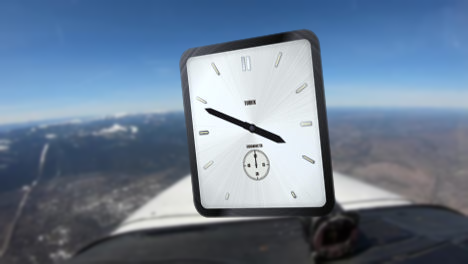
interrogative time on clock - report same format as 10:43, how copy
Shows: 3:49
